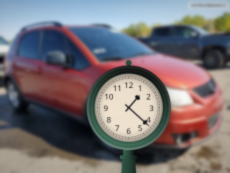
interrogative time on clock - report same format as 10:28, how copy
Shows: 1:22
